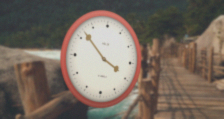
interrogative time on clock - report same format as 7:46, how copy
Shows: 3:52
